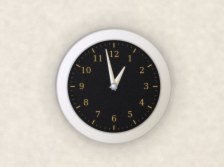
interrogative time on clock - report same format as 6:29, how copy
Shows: 12:58
